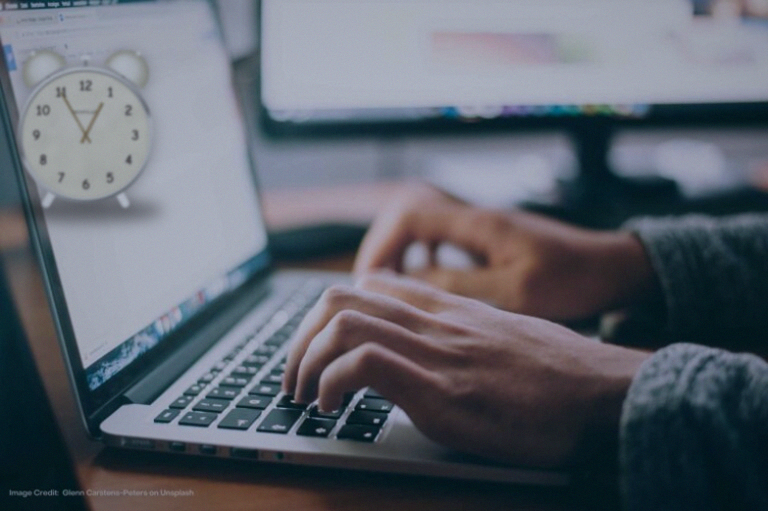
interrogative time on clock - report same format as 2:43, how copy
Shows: 12:55
